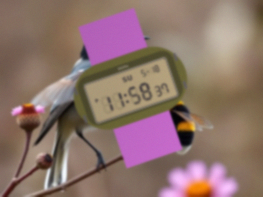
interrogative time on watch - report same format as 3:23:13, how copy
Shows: 11:58:37
